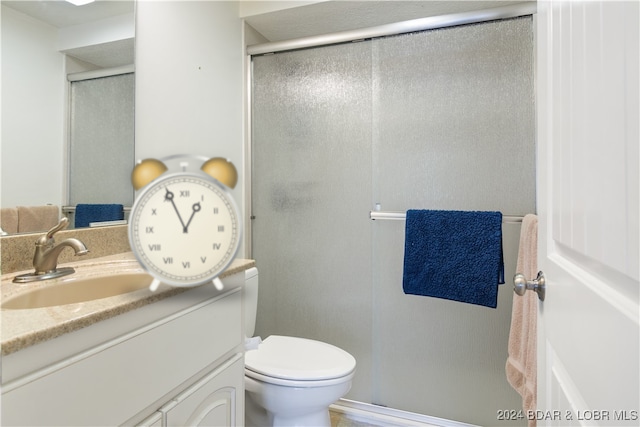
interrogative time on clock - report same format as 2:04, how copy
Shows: 12:56
